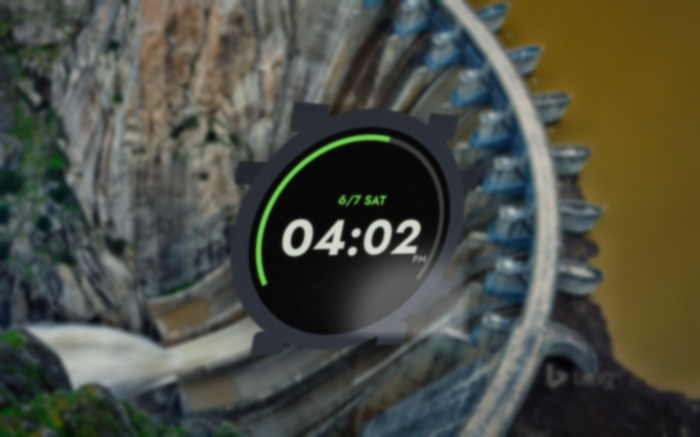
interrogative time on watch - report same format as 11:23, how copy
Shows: 4:02
